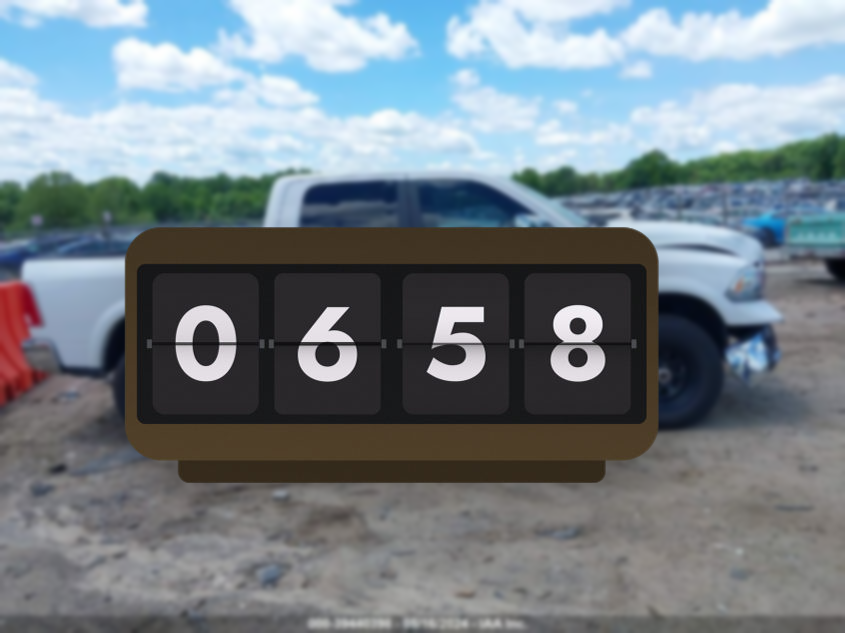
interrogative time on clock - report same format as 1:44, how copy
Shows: 6:58
